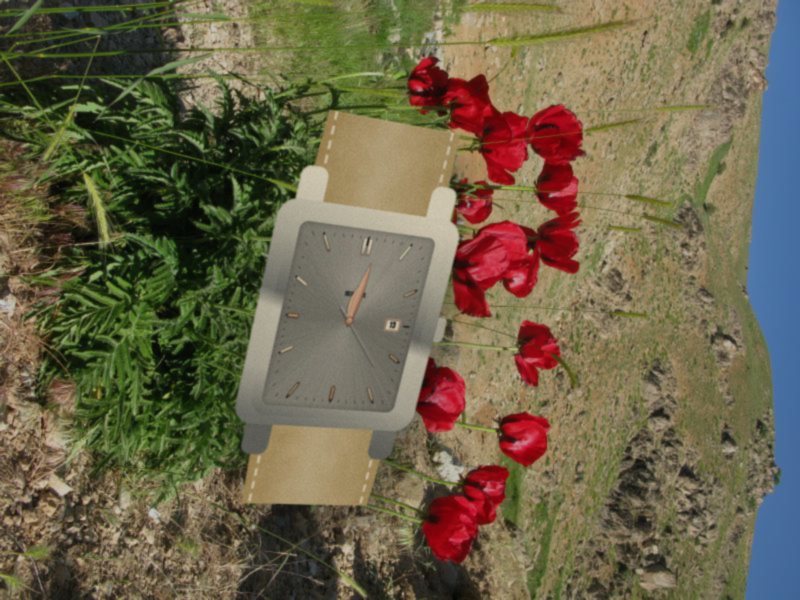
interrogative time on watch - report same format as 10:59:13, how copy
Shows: 12:01:23
